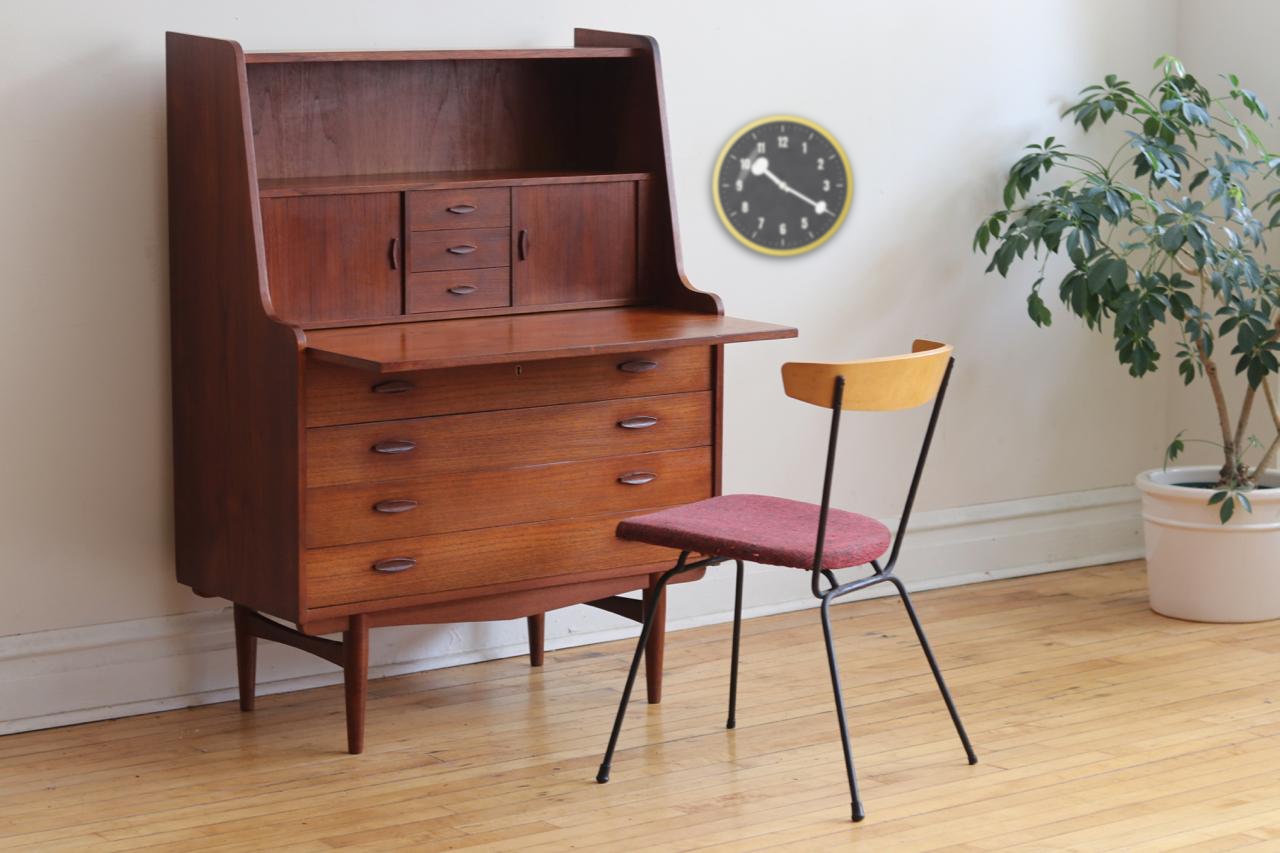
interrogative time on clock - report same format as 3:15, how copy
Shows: 10:20
